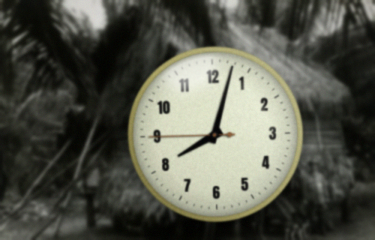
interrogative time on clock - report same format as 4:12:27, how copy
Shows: 8:02:45
